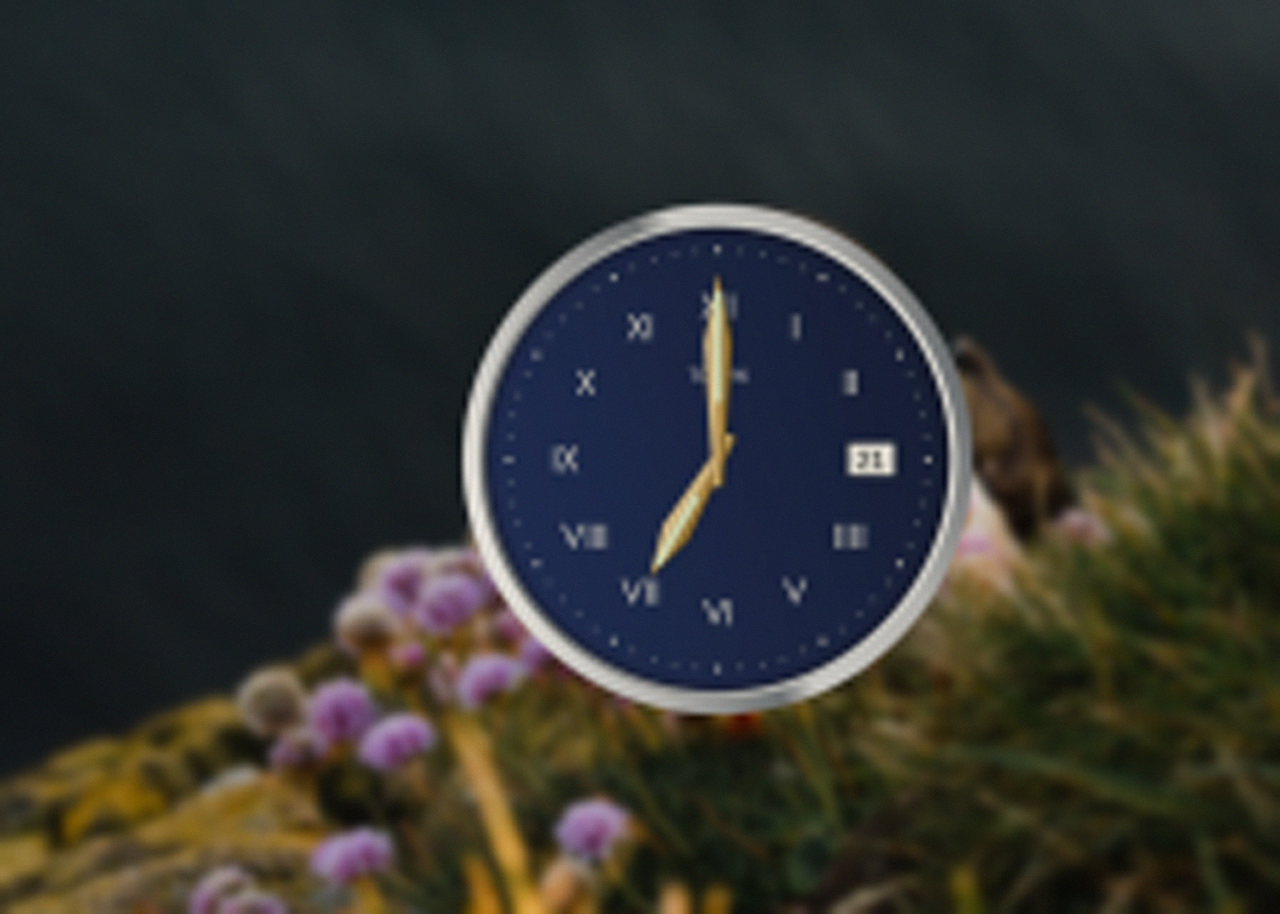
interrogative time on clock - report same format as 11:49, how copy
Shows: 7:00
